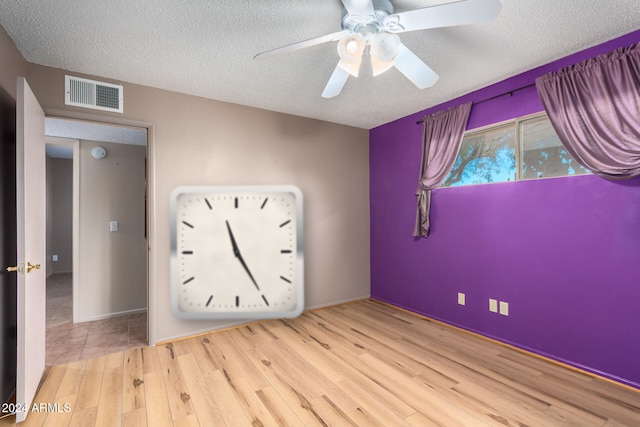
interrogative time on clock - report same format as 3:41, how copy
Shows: 11:25
